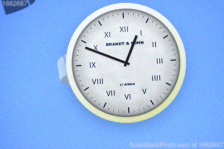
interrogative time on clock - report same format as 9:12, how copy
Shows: 12:49
